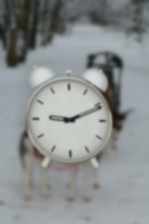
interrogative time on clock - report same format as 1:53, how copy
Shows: 9:11
